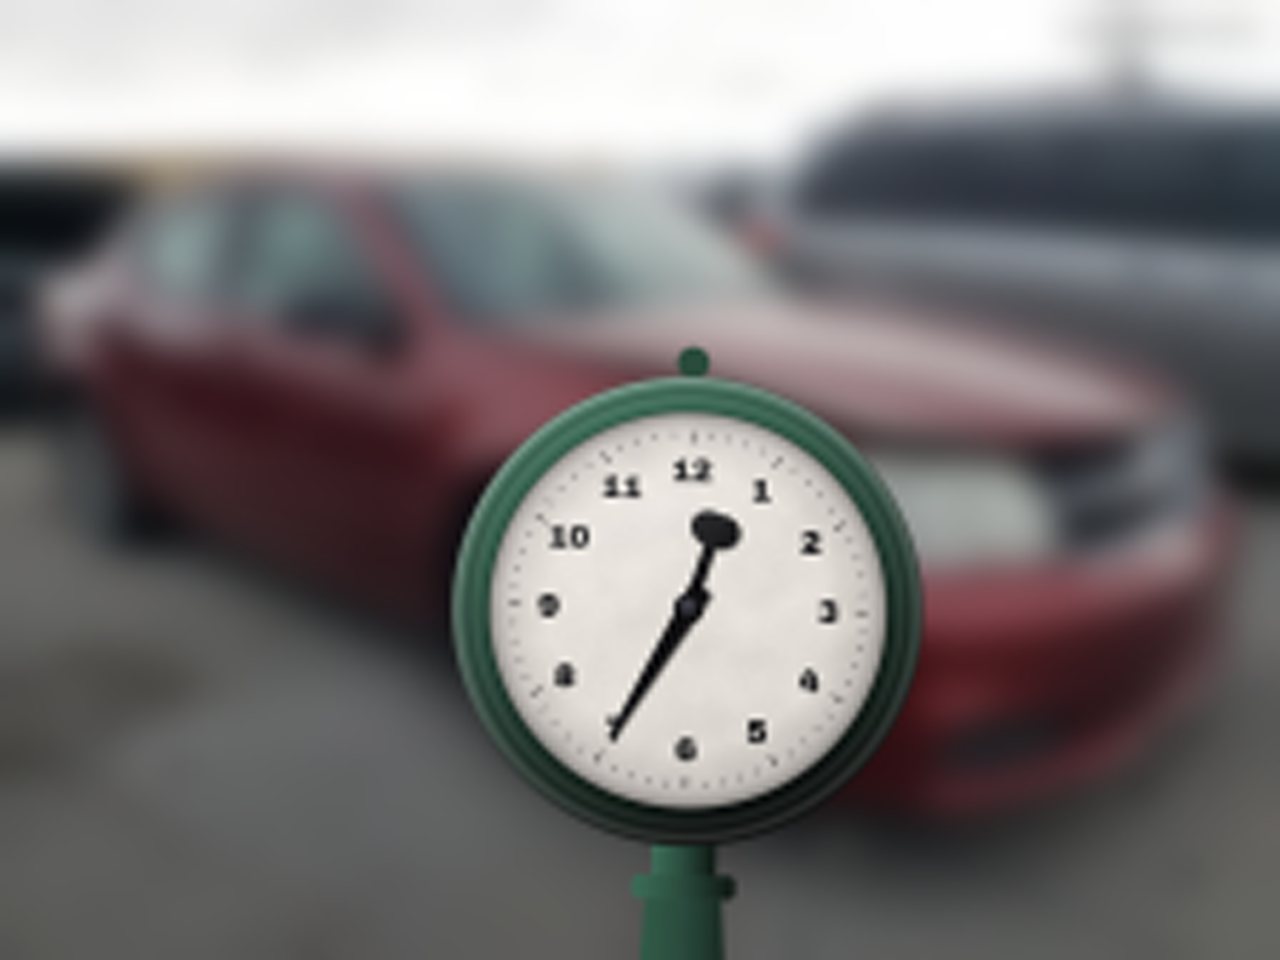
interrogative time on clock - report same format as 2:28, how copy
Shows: 12:35
